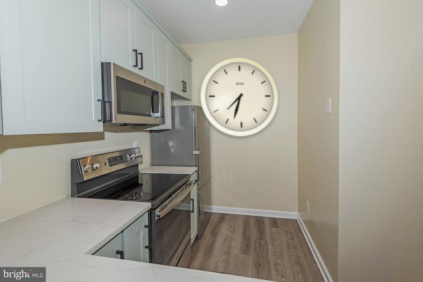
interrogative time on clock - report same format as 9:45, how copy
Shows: 7:33
